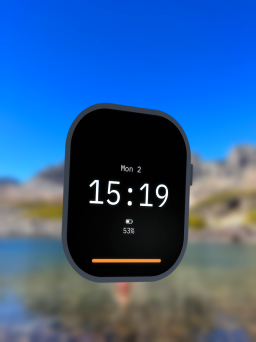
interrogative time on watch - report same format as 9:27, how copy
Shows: 15:19
